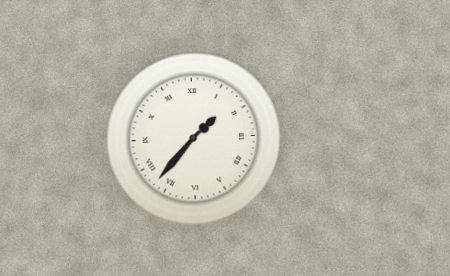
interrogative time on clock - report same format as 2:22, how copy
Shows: 1:37
